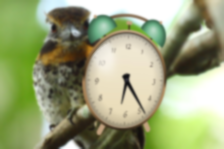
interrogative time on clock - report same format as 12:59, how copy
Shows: 6:24
